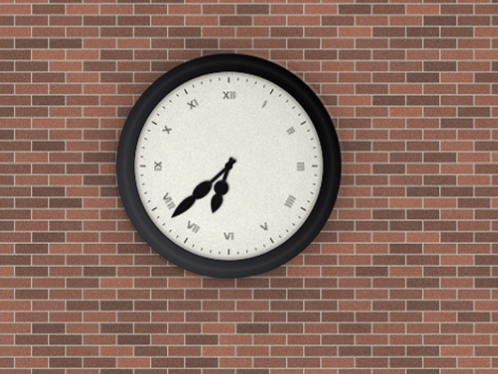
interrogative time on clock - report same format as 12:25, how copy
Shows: 6:38
